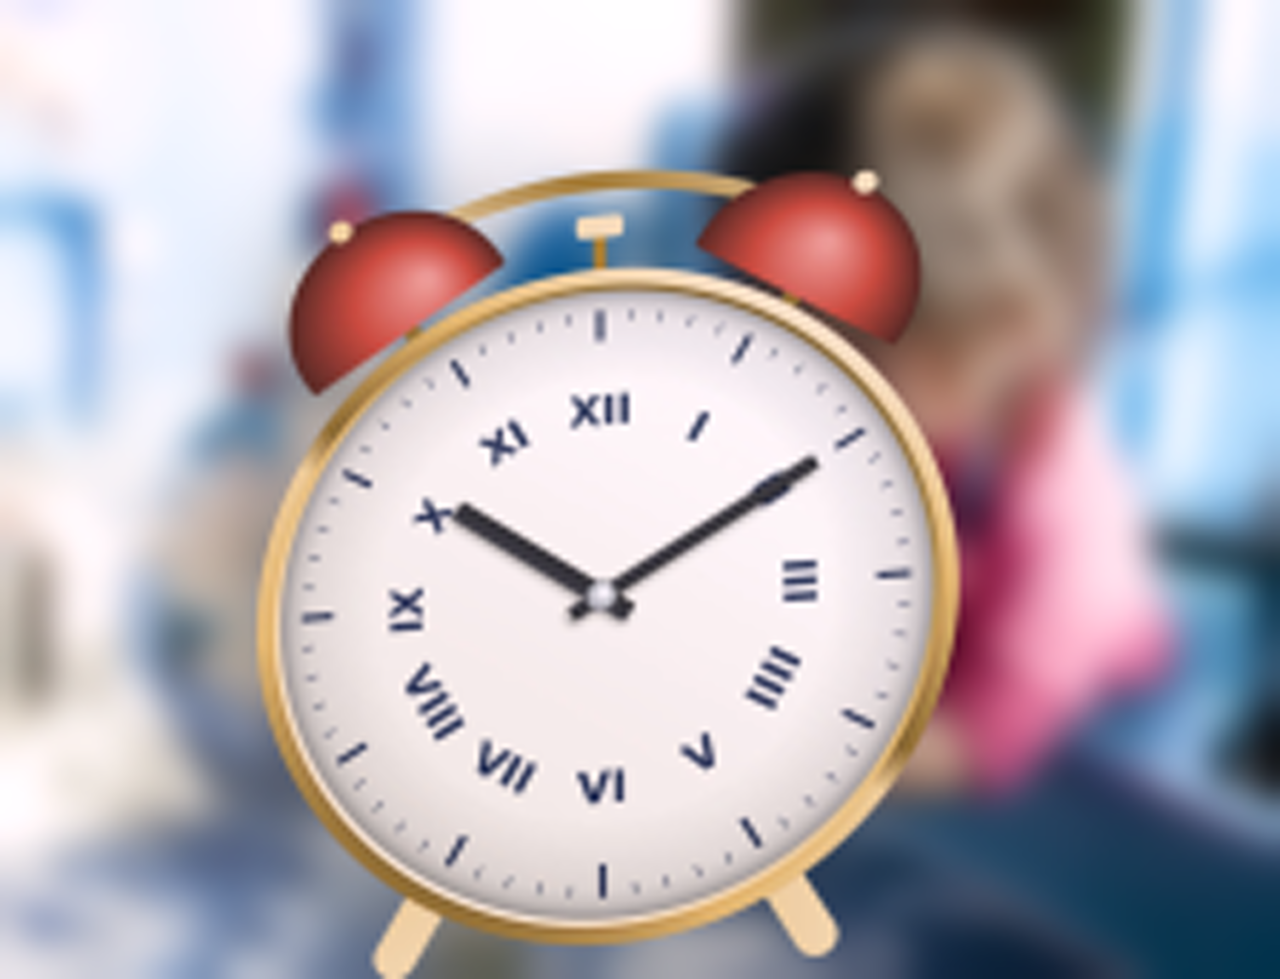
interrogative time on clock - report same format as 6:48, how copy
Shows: 10:10
